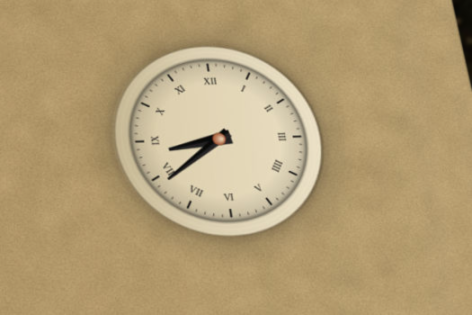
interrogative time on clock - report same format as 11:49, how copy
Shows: 8:39
